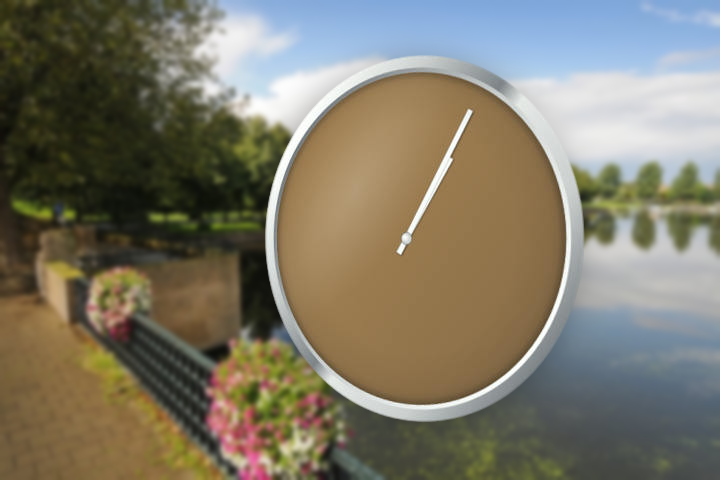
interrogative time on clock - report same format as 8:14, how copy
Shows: 1:05
